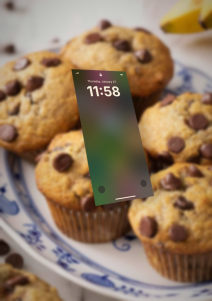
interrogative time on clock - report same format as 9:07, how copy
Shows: 11:58
